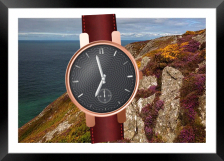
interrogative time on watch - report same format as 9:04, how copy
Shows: 6:58
